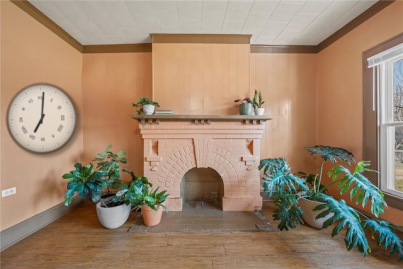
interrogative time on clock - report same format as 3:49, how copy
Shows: 7:01
